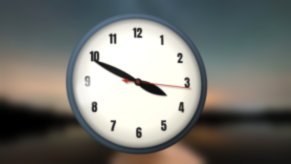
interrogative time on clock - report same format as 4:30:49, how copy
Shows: 3:49:16
